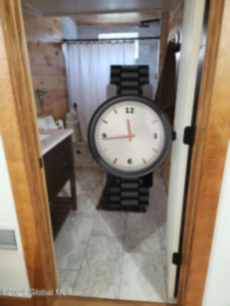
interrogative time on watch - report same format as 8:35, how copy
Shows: 11:44
